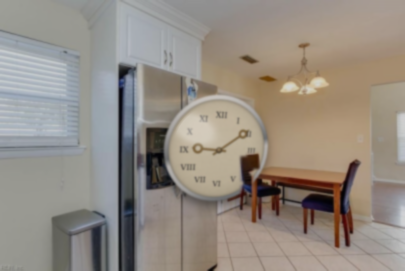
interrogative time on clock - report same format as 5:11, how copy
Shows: 9:09
